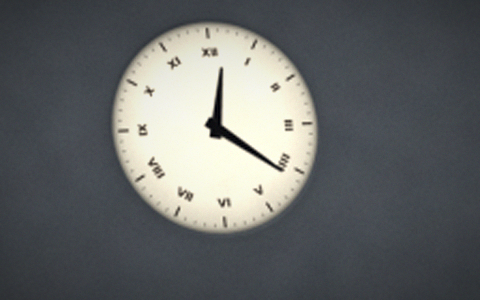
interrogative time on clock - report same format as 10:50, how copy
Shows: 12:21
